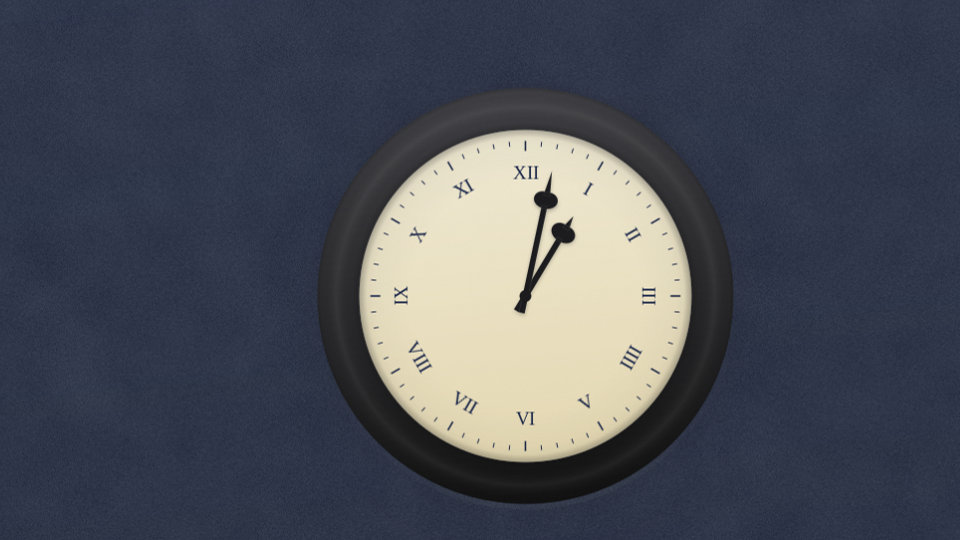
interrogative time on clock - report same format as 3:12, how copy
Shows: 1:02
